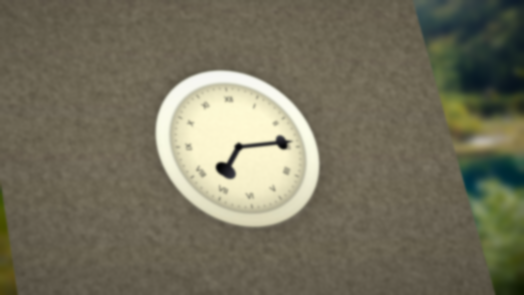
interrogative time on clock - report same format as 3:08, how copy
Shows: 7:14
